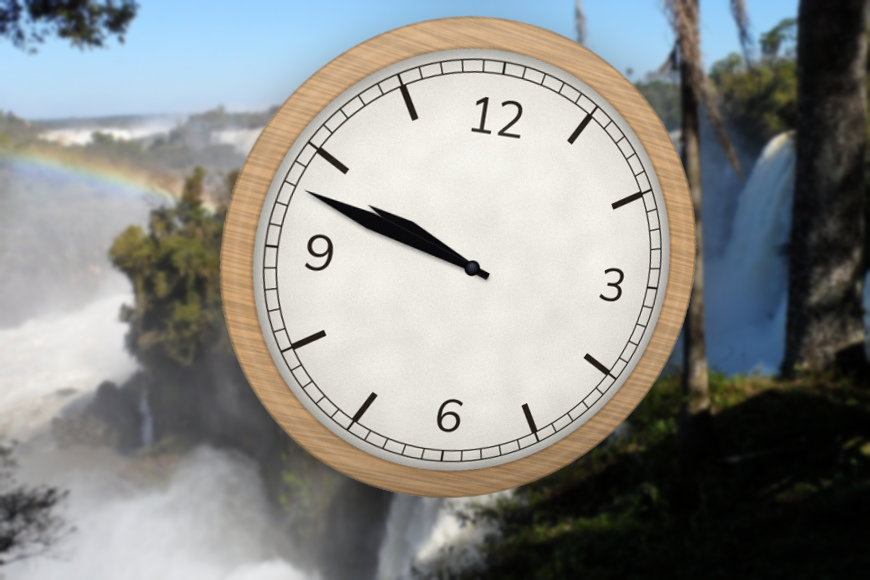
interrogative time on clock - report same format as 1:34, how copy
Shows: 9:48
